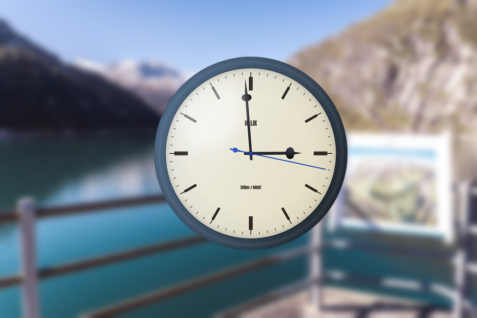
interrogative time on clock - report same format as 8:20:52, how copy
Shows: 2:59:17
